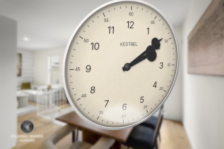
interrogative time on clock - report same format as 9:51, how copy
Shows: 2:09
